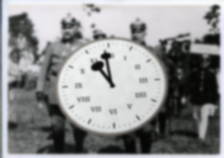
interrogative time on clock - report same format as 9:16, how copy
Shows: 10:59
